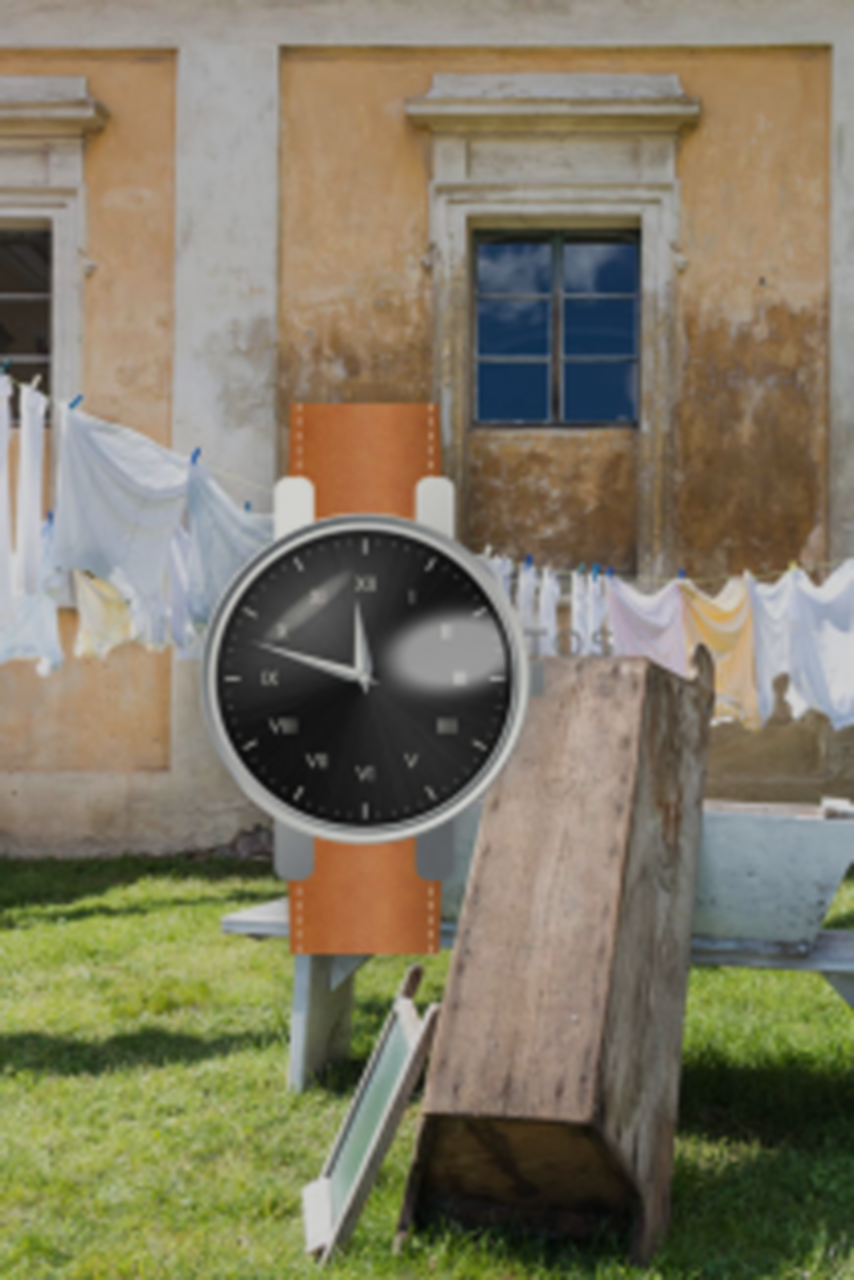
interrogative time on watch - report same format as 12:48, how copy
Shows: 11:48
